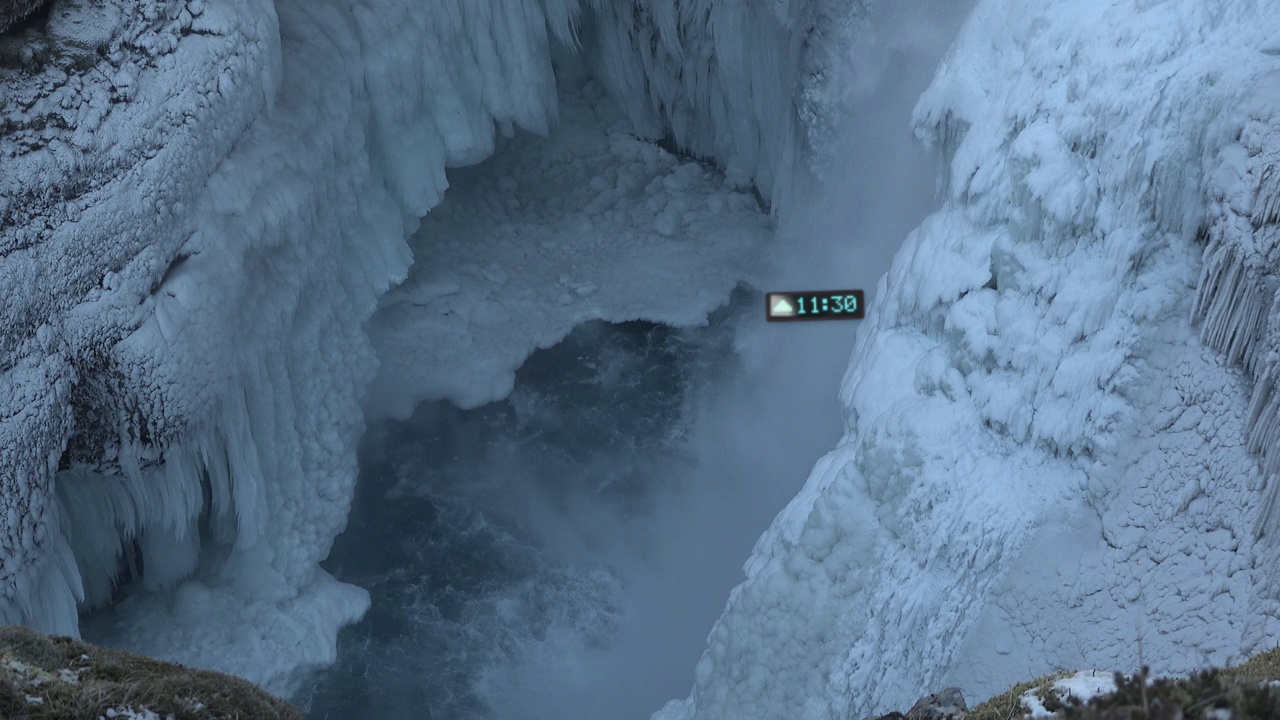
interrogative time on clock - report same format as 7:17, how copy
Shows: 11:30
